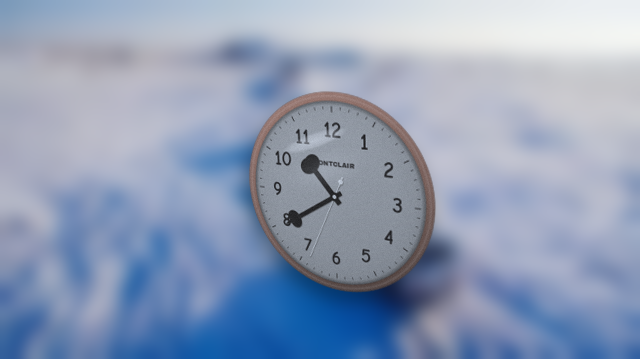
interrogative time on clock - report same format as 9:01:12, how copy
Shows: 10:39:34
